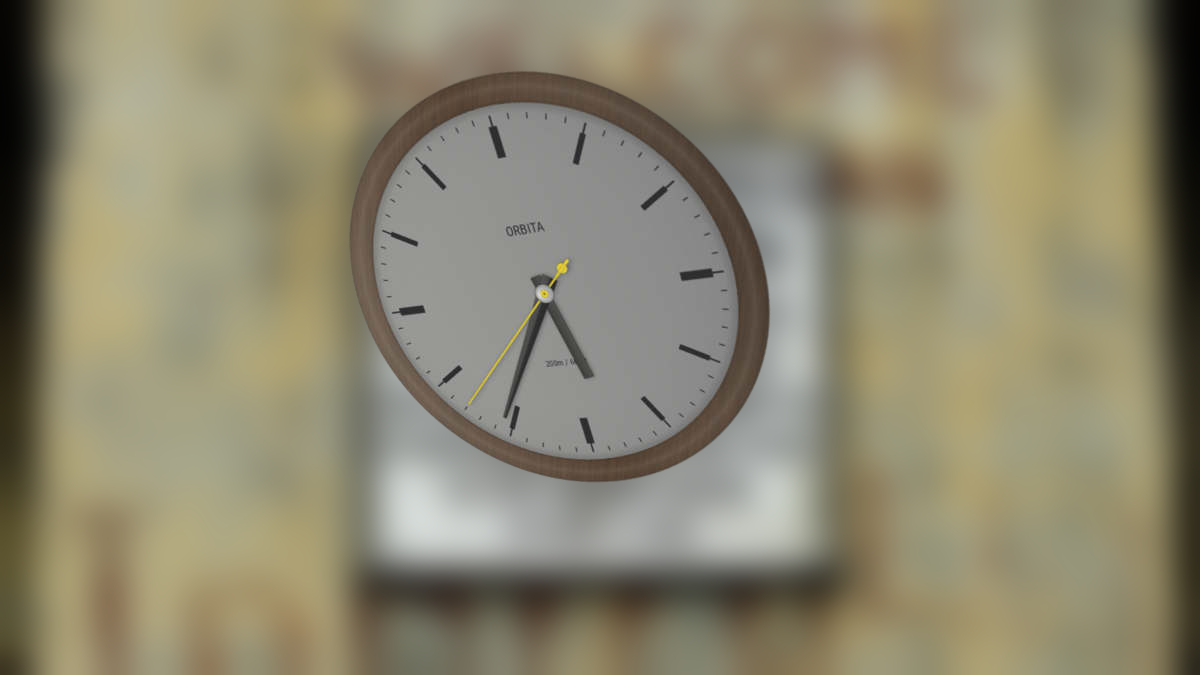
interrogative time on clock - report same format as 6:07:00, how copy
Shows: 5:35:38
